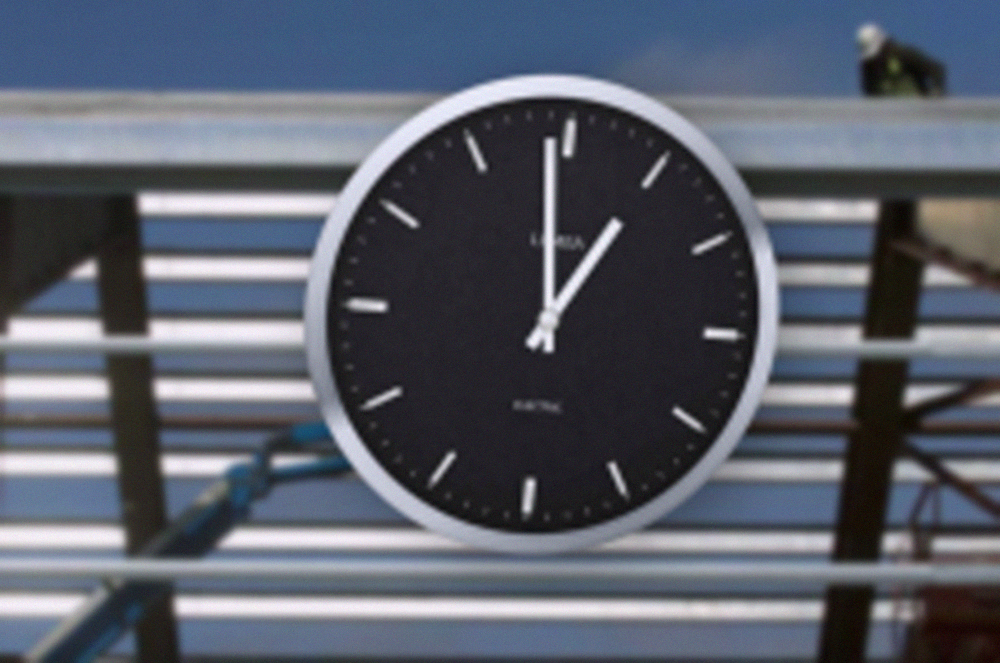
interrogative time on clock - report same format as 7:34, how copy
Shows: 12:59
